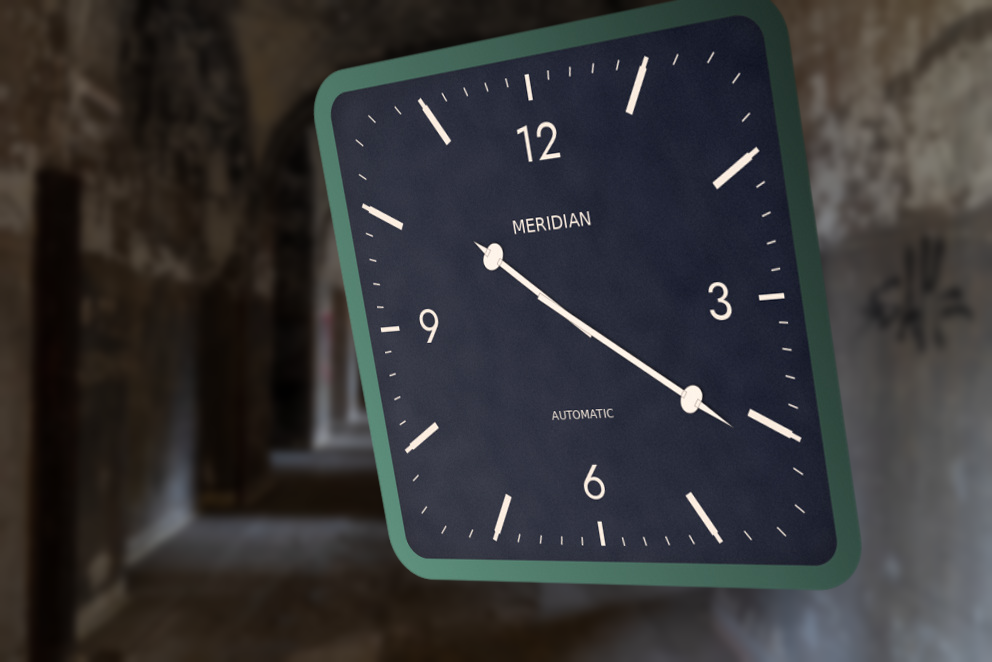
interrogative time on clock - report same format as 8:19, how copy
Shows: 10:21
